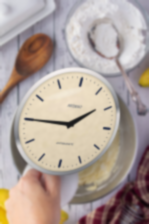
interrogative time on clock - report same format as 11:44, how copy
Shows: 1:45
